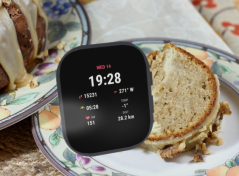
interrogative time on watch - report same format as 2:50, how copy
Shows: 19:28
